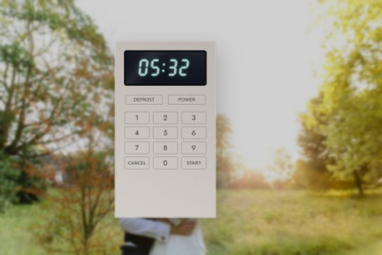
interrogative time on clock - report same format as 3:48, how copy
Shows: 5:32
